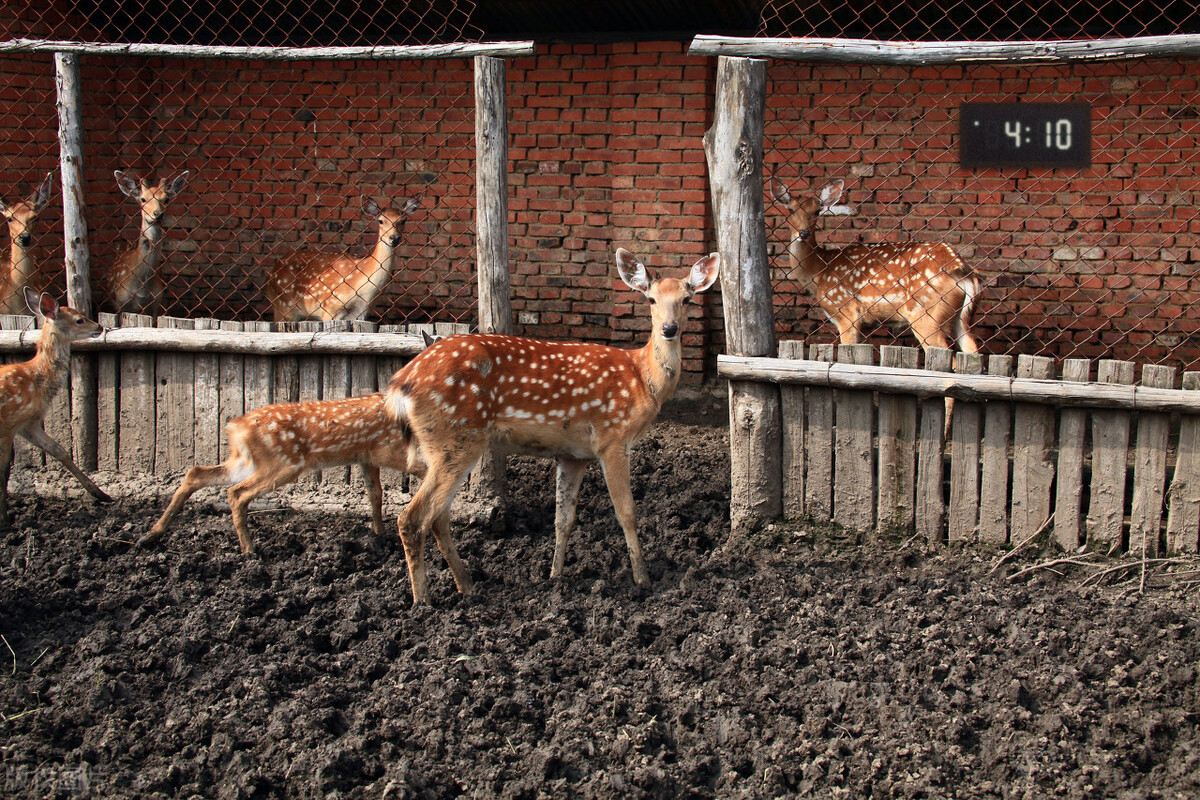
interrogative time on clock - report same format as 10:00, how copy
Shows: 4:10
